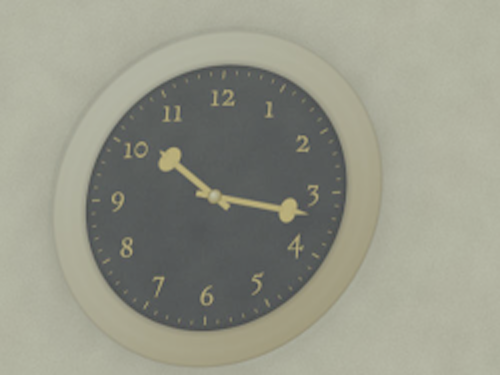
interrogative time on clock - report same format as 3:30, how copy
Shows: 10:17
